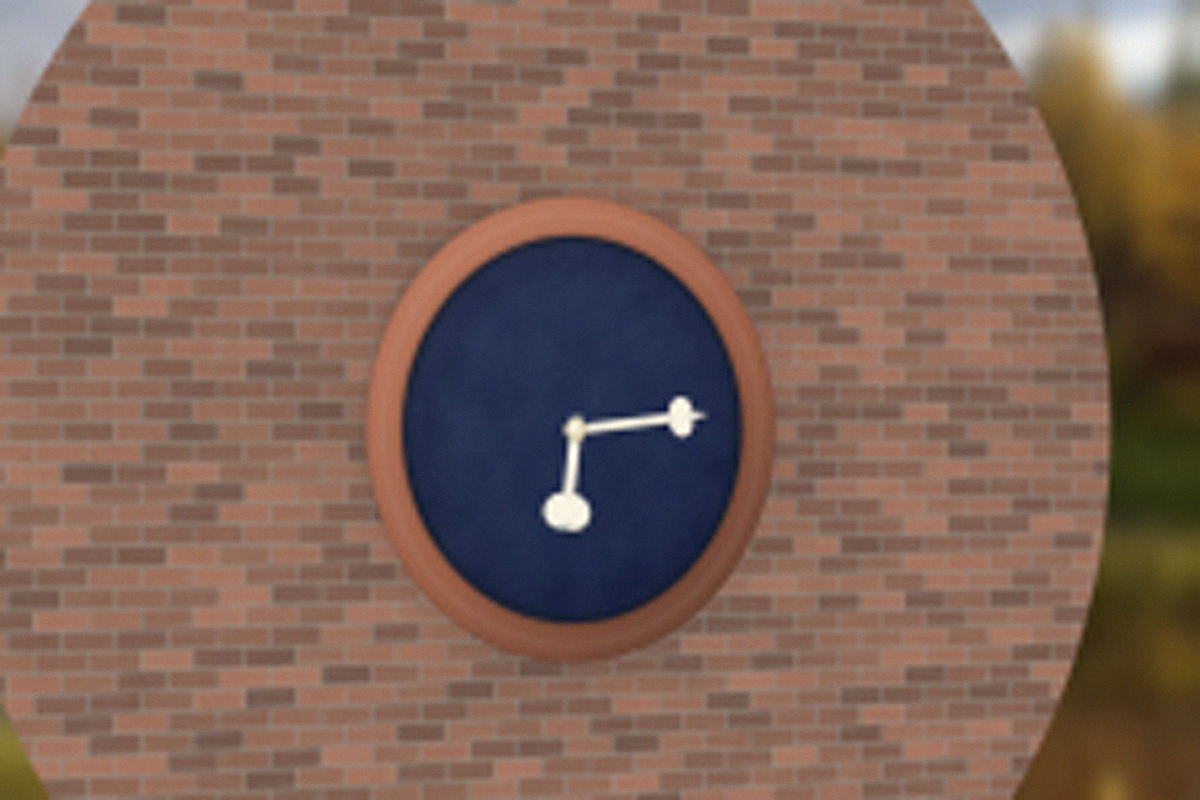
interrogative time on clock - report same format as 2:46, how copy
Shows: 6:14
